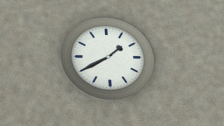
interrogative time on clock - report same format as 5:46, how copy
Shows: 1:40
